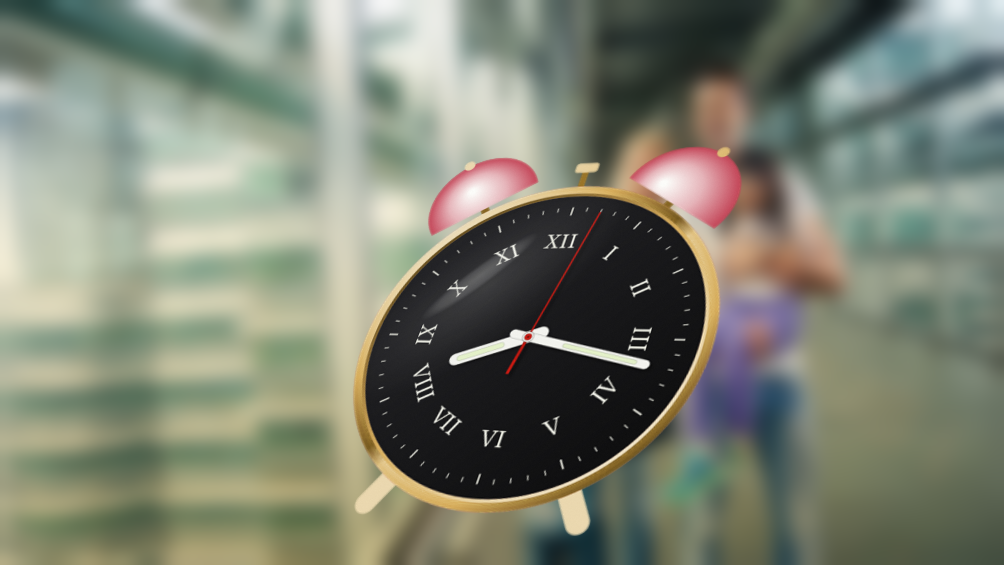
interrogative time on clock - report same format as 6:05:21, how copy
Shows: 8:17:02
